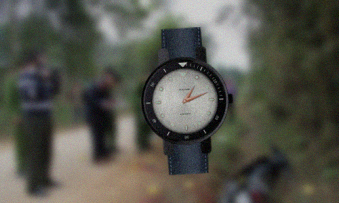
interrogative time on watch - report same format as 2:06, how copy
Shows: 1:12
